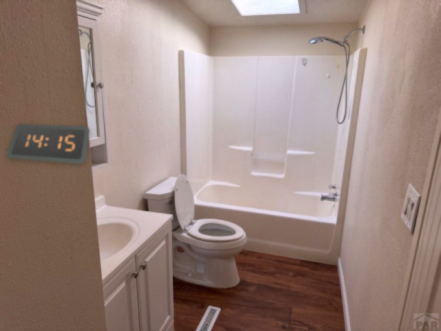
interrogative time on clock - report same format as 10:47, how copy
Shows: 14:15
